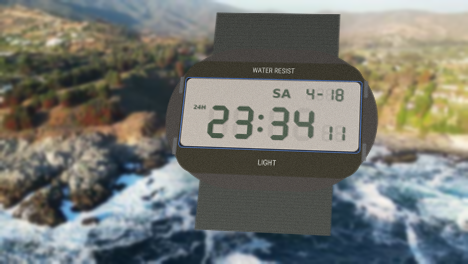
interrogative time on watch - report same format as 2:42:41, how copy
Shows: 23:34:11
